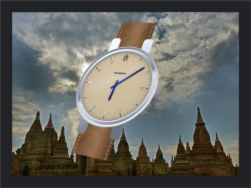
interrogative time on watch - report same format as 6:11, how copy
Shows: 6:08
